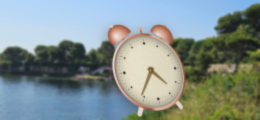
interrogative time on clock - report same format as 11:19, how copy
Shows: 4:36
